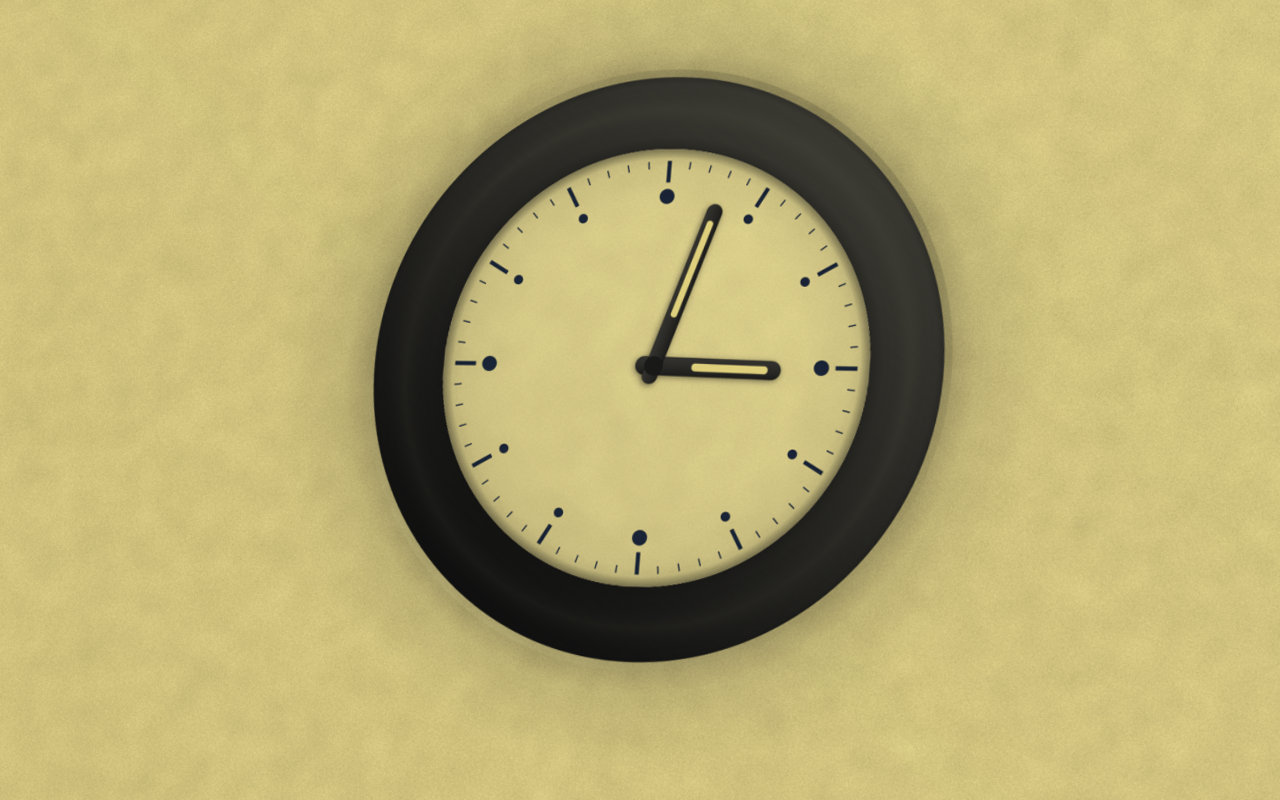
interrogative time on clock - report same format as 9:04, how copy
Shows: 3:03
